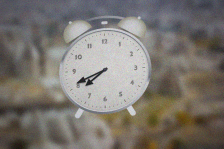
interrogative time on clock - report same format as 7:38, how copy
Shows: 7:41
